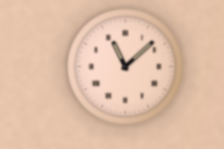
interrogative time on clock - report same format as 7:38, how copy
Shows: 11:08
